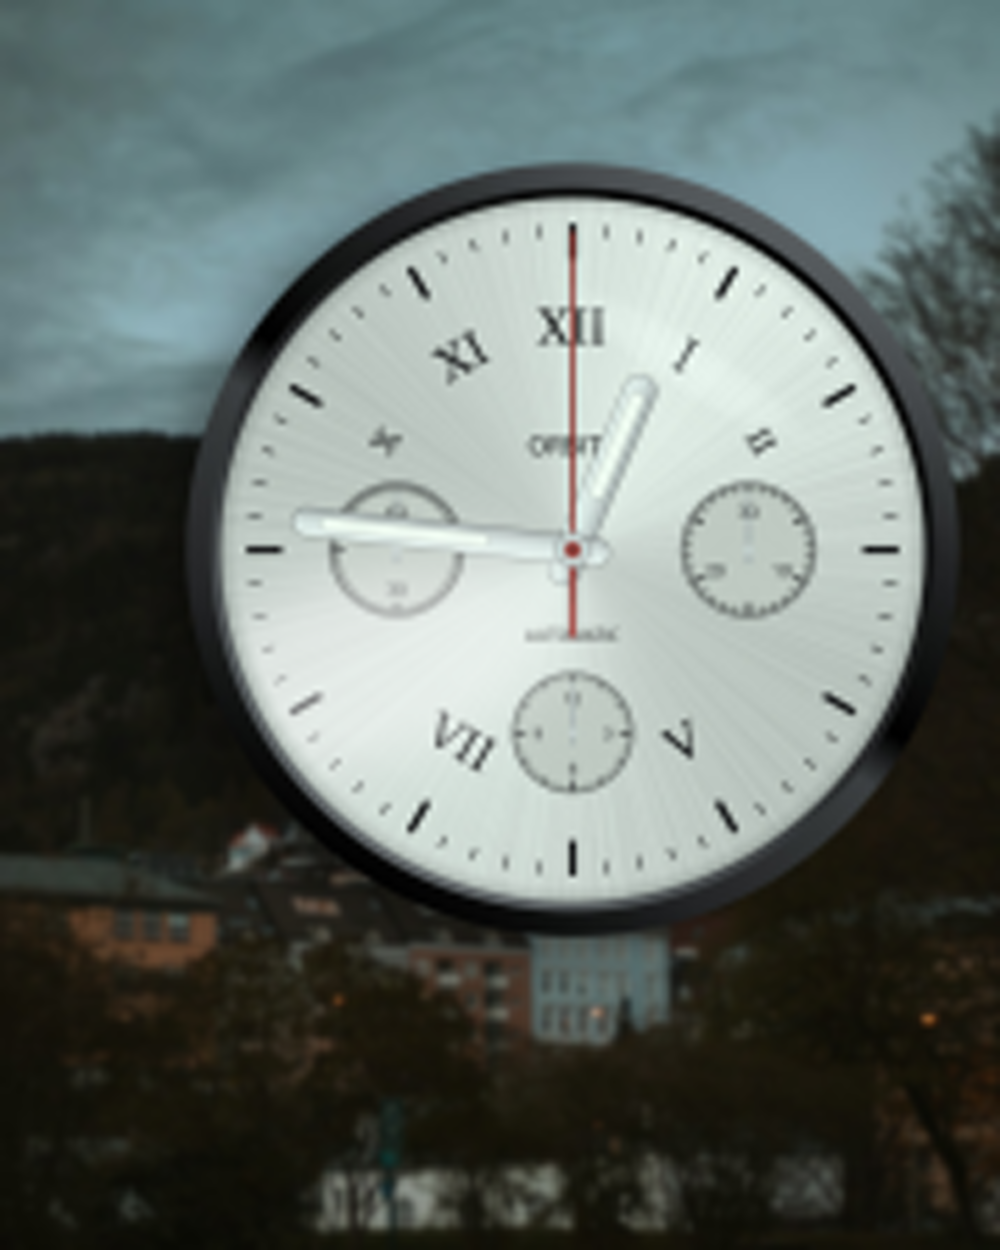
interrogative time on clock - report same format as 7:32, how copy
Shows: 12:46
